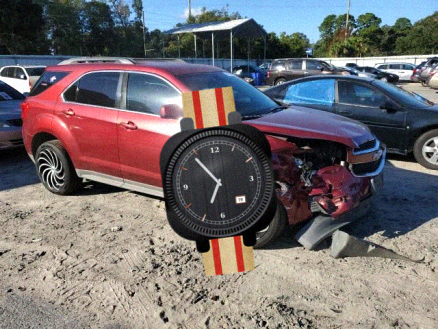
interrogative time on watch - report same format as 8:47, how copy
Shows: 6:54
